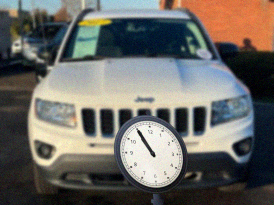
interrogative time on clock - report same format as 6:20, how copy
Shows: 10:55
